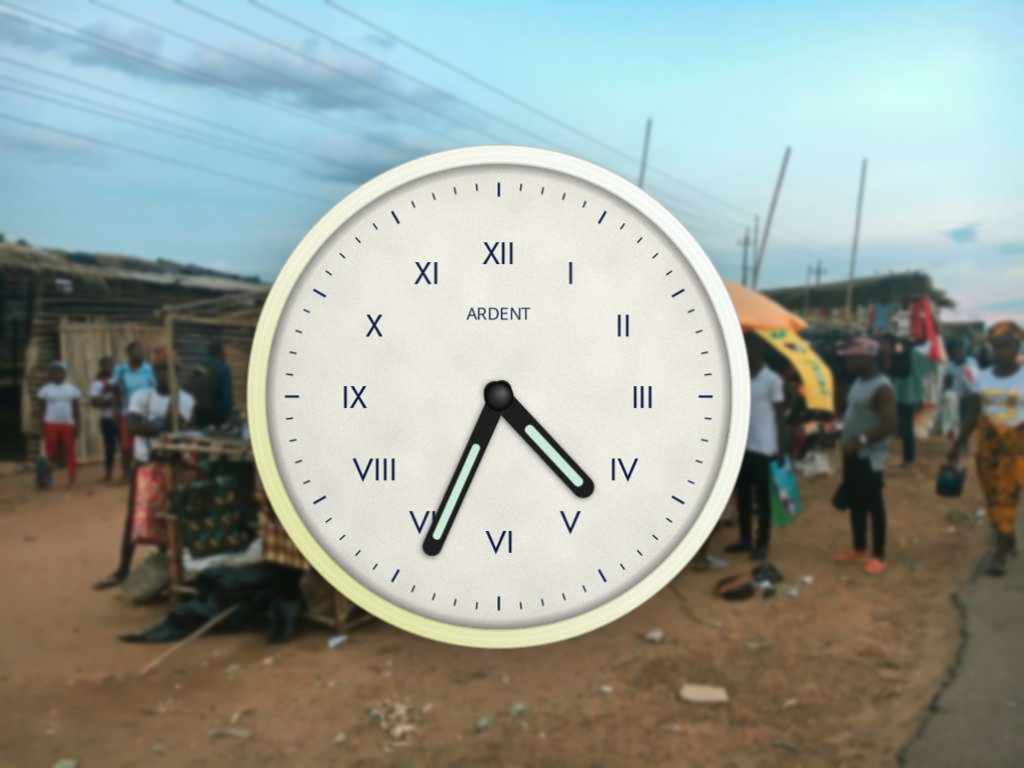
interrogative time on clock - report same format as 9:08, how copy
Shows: 4:34
